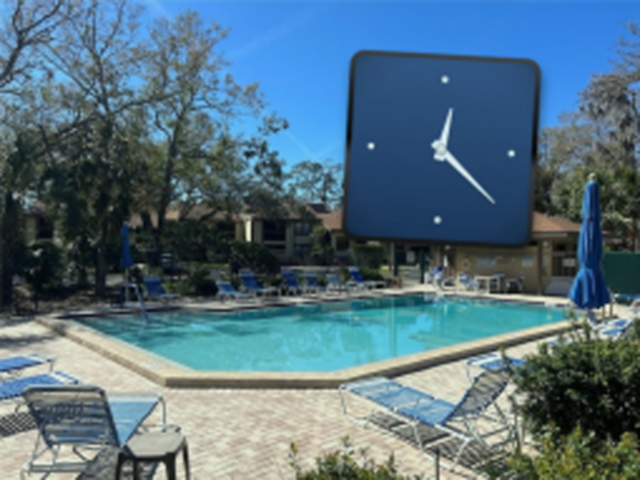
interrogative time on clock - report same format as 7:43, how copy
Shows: 12:22
